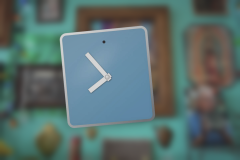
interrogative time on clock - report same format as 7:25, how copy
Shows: 7:54
